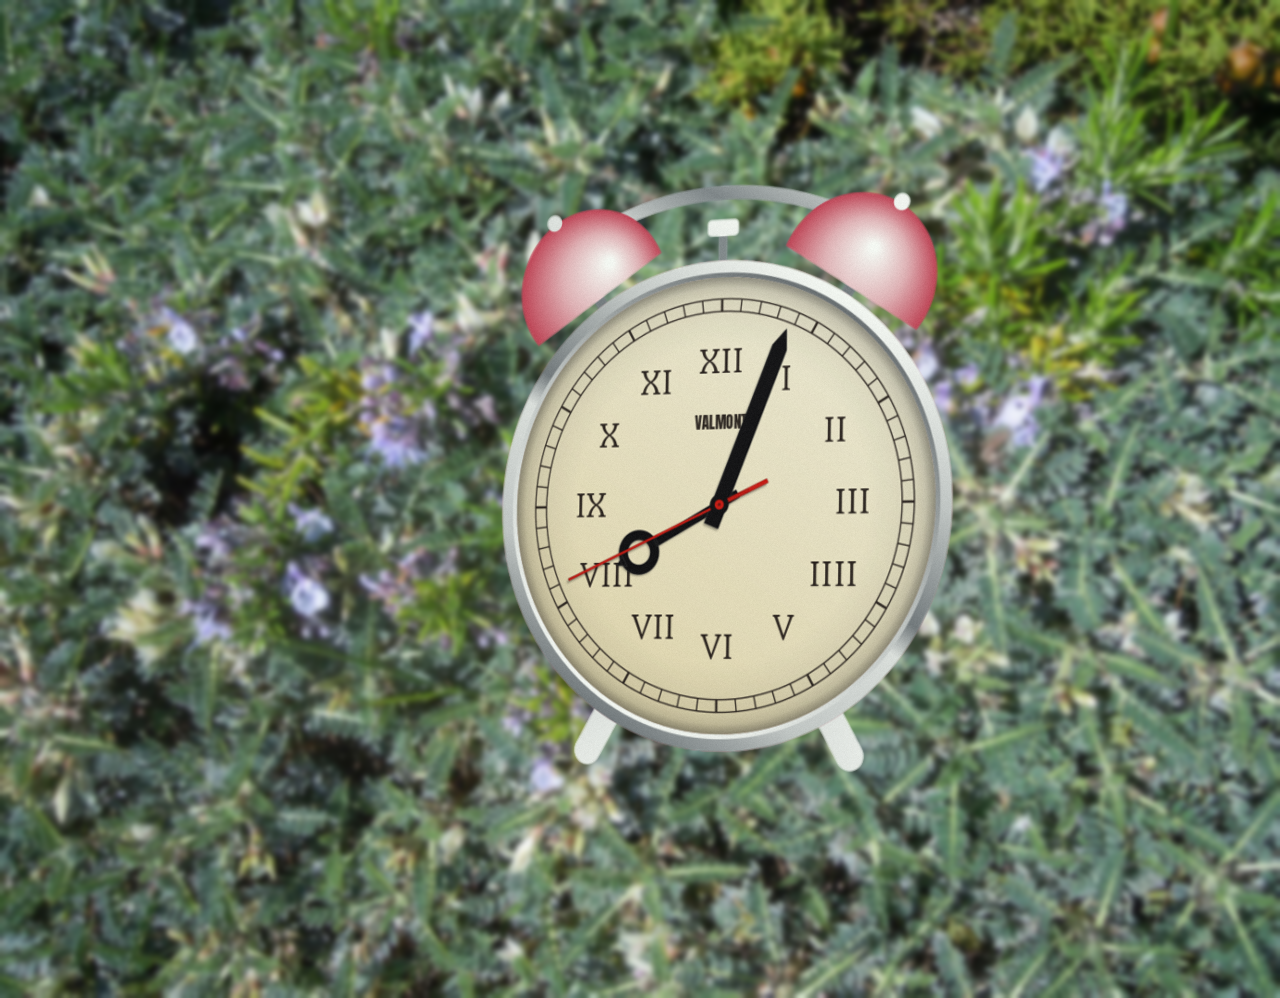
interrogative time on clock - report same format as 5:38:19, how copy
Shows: 8:03:41
